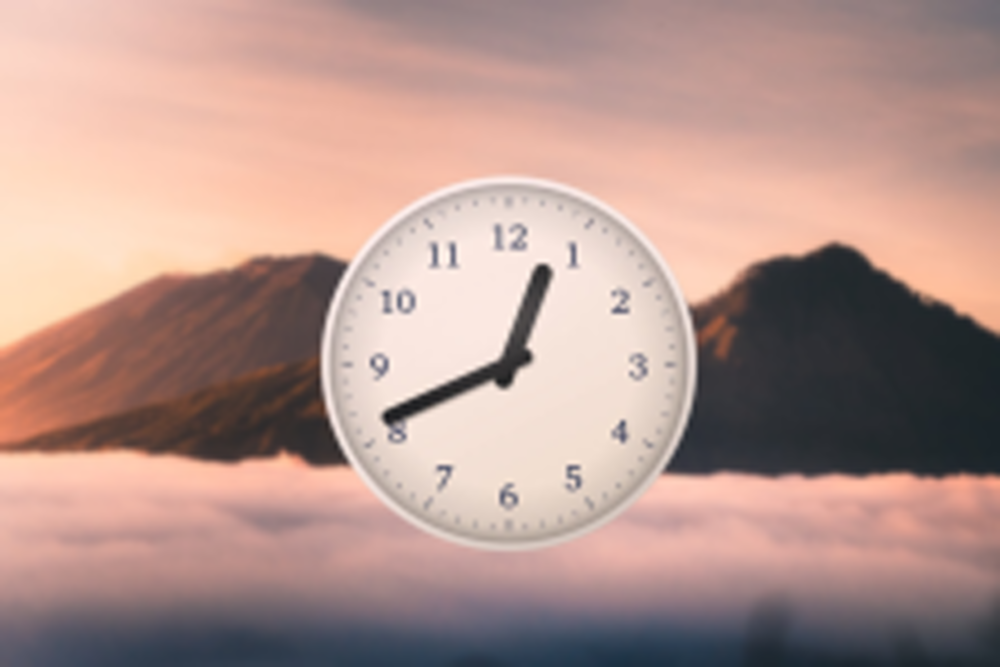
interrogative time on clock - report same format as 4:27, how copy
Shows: 12:41
